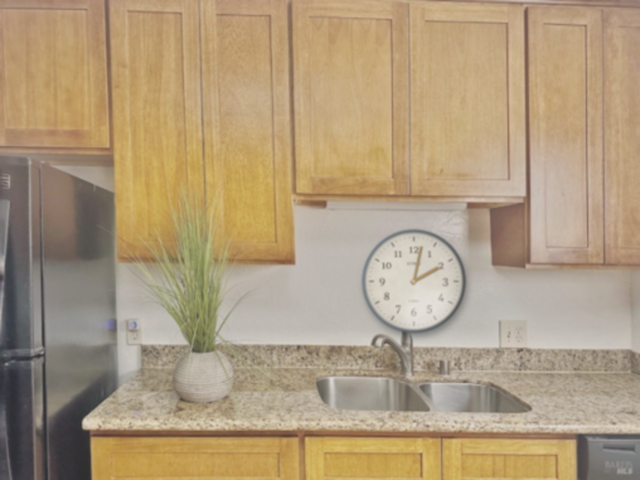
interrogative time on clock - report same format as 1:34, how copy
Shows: 2:02
